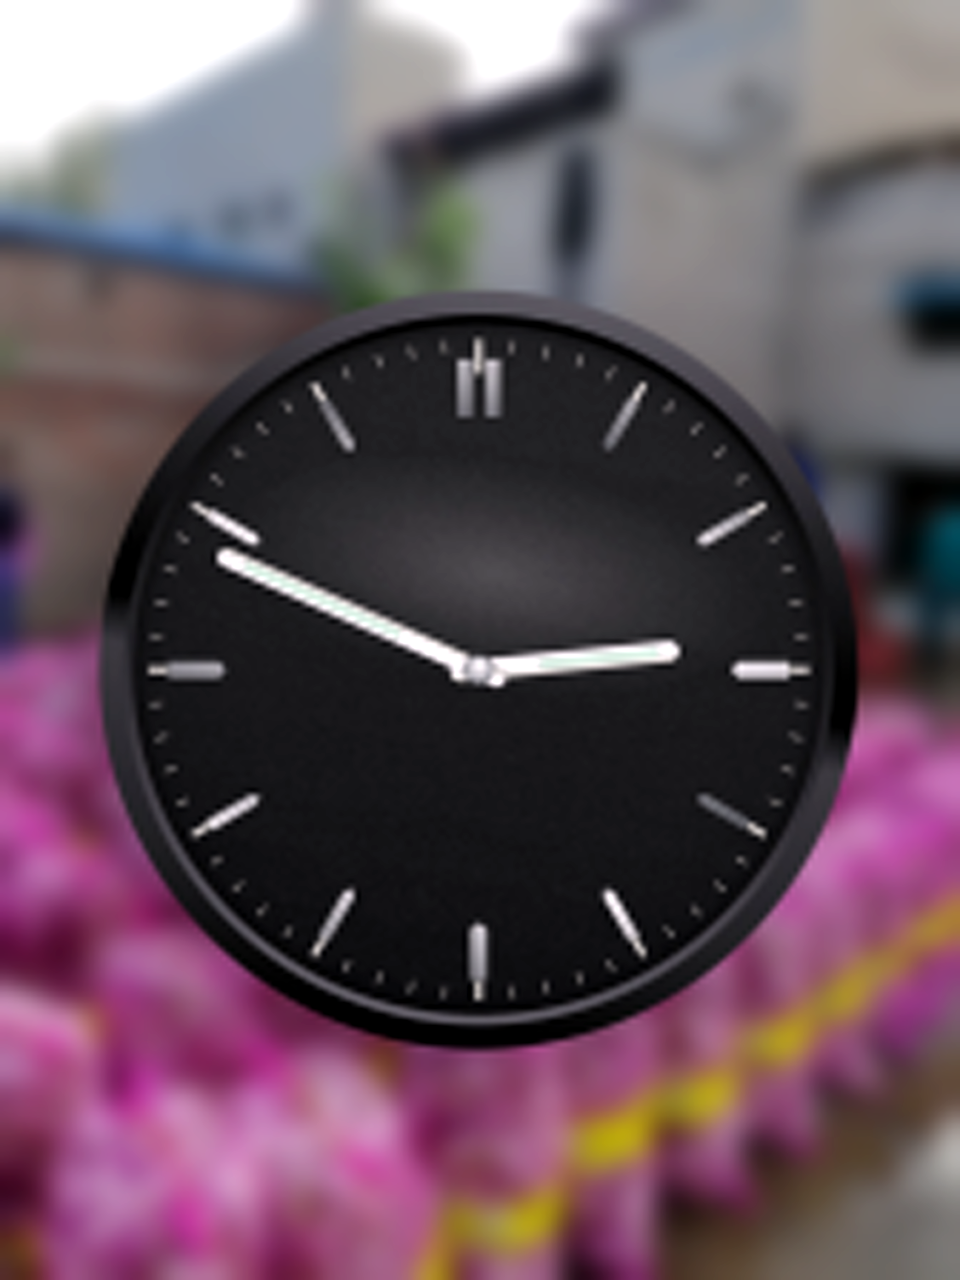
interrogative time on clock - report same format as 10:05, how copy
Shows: 2:49
